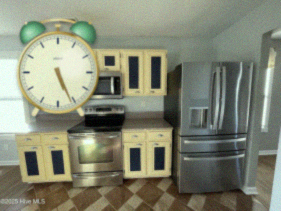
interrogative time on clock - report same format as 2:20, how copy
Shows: 5:26
